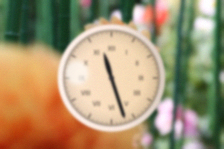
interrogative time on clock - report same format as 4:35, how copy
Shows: 11:27
